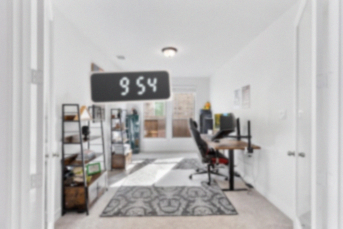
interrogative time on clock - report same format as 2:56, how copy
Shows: 9:54
